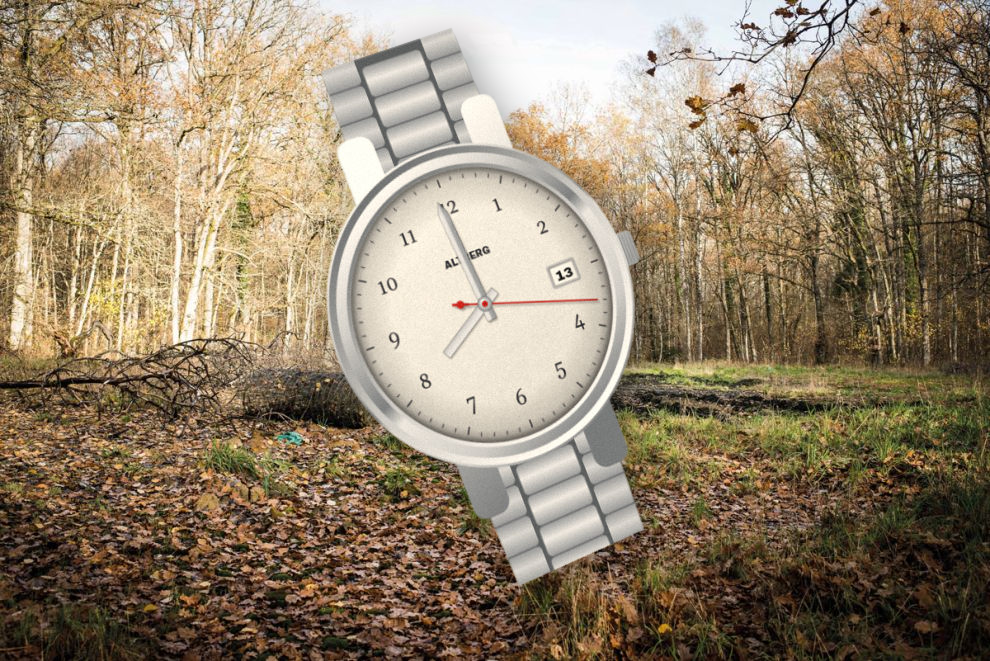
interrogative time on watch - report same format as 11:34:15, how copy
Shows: 7:59:18
